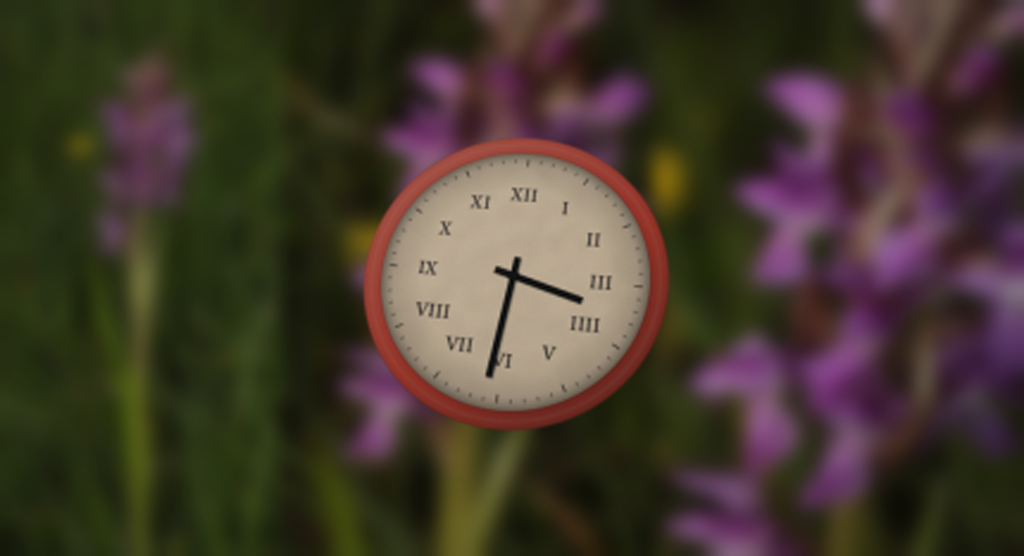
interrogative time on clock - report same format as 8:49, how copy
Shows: 3:31
